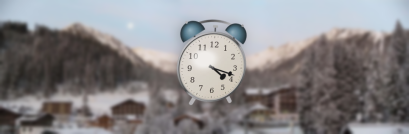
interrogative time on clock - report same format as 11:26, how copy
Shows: 4:18
